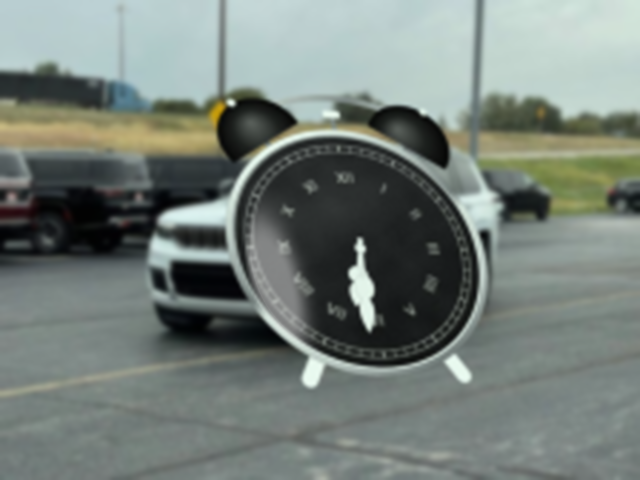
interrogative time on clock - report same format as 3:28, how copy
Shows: 6:31
